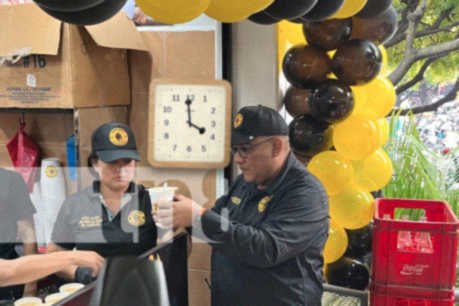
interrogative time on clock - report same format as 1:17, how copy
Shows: 3:59
